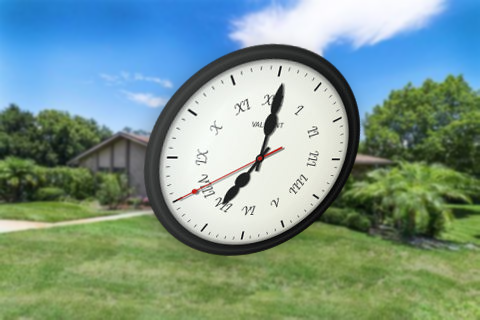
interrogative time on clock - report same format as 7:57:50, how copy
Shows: 7:00:40
